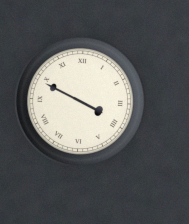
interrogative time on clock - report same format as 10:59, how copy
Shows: 3:49
